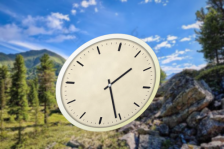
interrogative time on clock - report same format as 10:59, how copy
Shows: 1:26
